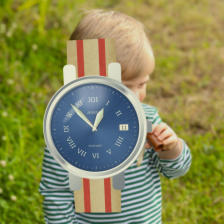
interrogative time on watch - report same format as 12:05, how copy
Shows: 12:53
